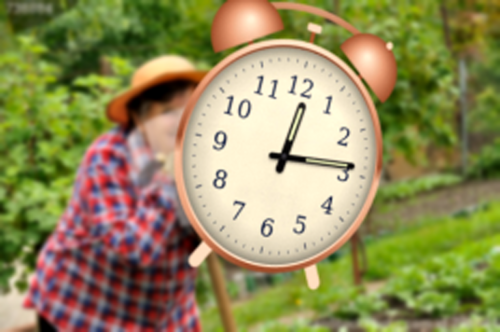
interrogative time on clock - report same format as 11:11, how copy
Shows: 12:14
